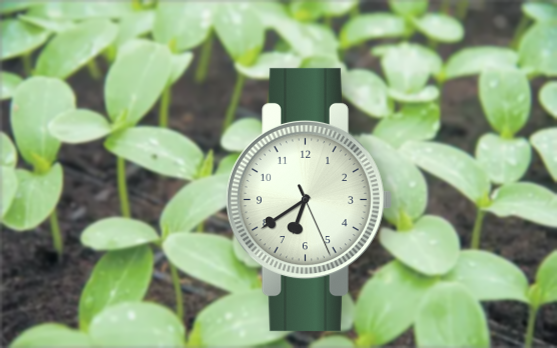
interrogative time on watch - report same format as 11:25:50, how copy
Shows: 6:39:26
